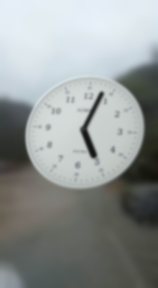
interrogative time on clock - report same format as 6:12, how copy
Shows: 5:03
